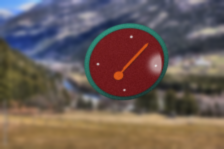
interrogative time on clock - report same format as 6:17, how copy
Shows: 7:06
